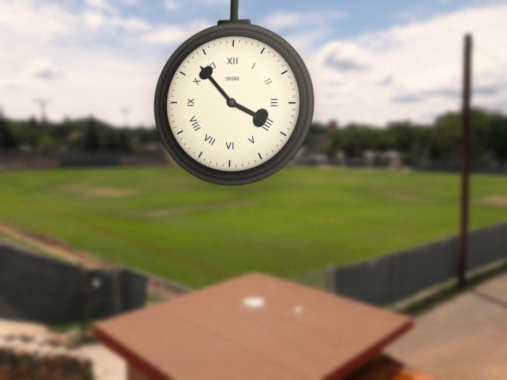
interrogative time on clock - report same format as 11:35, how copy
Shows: 3:53
